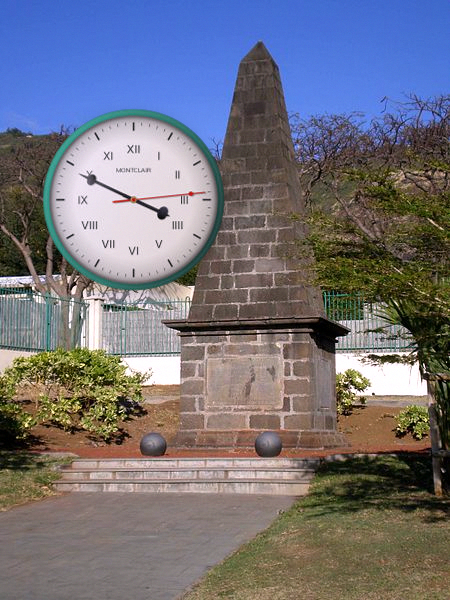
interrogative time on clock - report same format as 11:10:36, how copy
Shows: 3:49:14
